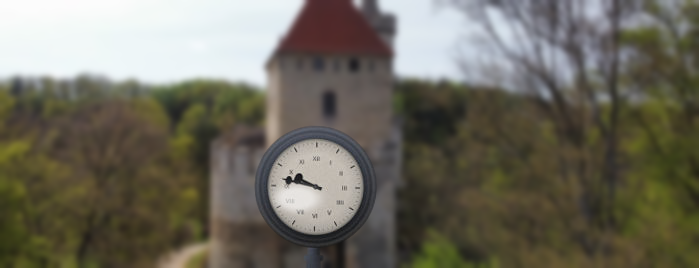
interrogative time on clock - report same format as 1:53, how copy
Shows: 9:47
